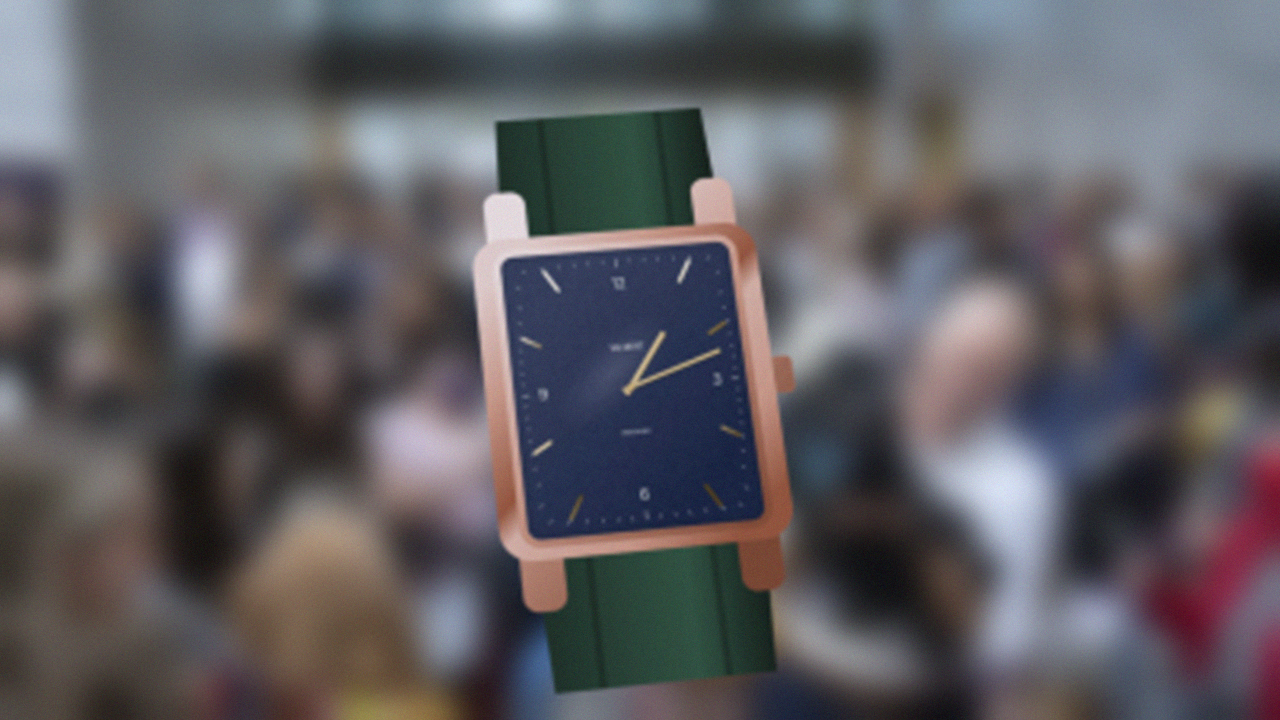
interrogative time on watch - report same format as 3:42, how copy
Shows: 1:12
